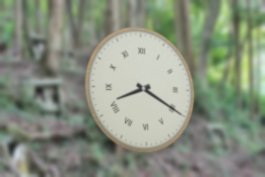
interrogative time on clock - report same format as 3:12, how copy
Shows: 8:20
